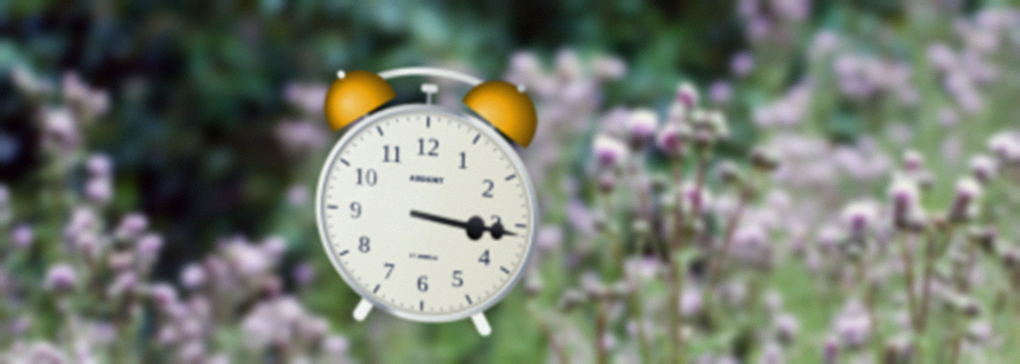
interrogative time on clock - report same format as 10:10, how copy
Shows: 3:16
